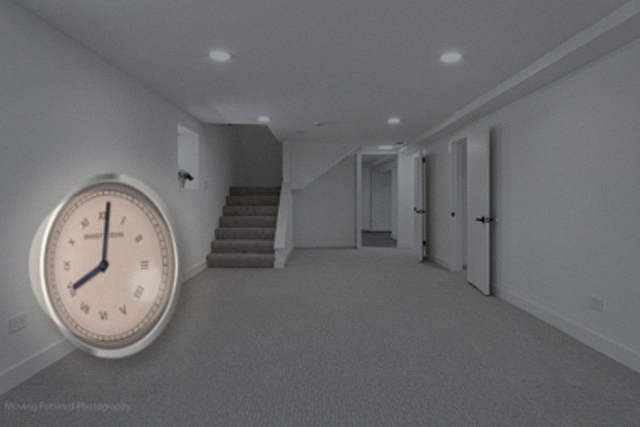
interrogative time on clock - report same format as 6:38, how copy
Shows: 8:01
